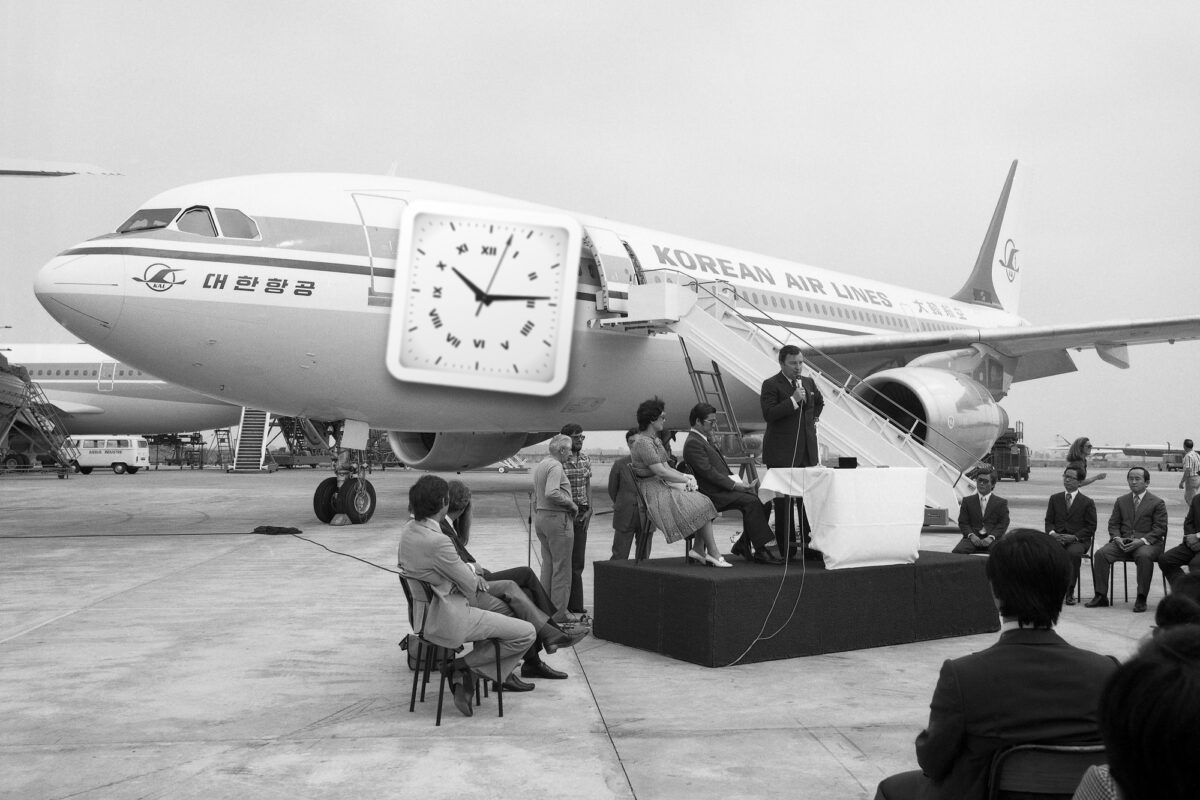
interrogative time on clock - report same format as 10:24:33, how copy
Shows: 10:14:03
